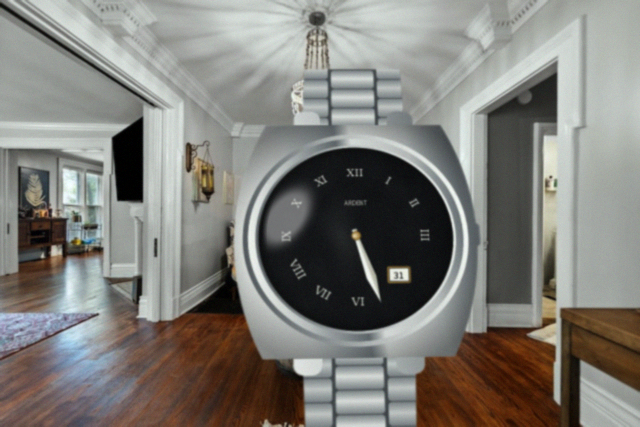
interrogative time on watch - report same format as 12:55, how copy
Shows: 5:27
